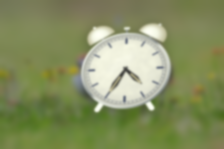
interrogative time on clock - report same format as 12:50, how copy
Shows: 4:35
